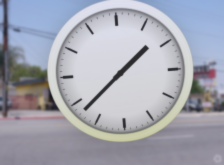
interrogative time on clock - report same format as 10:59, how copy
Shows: 1:38
